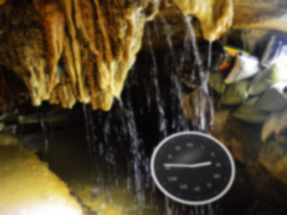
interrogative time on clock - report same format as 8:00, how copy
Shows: 2:46
